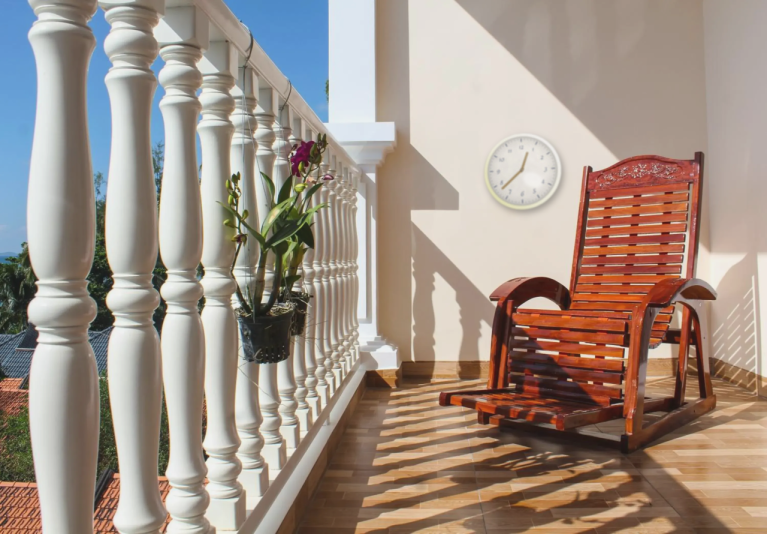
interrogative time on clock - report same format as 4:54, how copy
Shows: 12:38
